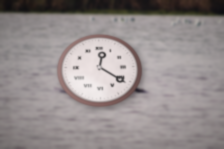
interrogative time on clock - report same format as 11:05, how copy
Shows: 12:21
